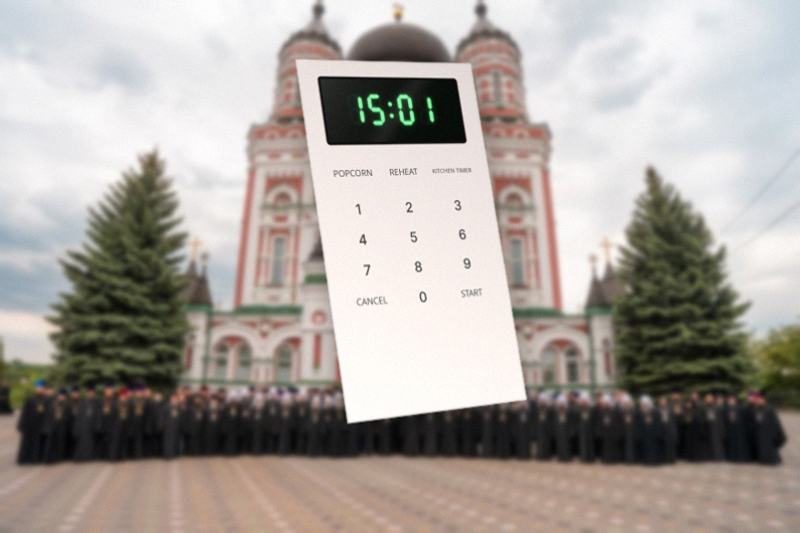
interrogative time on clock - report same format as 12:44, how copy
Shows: 15:01
